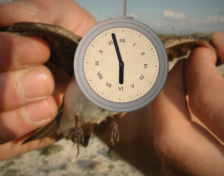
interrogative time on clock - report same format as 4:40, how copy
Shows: 5:57
